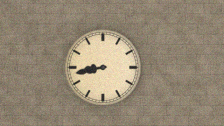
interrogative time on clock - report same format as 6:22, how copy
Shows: 8:43
